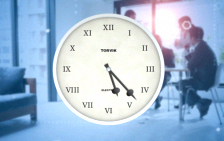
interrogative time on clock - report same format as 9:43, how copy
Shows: 5:23
